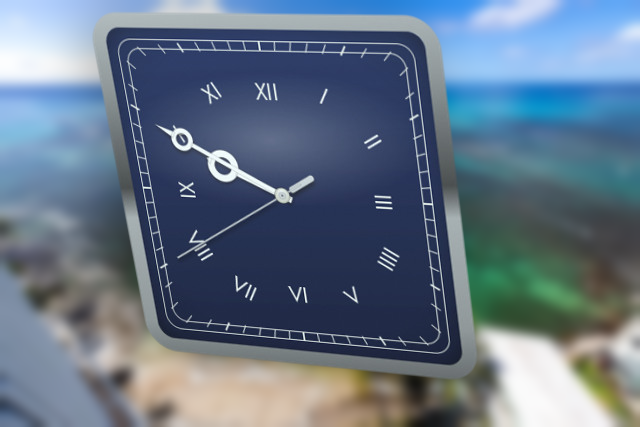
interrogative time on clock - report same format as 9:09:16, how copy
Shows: 9:49:40
